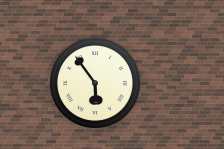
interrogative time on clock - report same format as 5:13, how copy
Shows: 5:54
